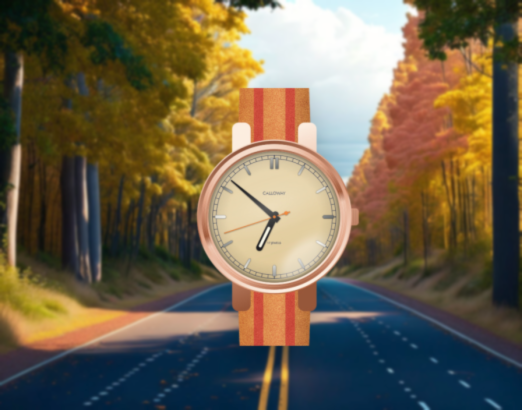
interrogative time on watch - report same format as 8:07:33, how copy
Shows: 6:51:42
